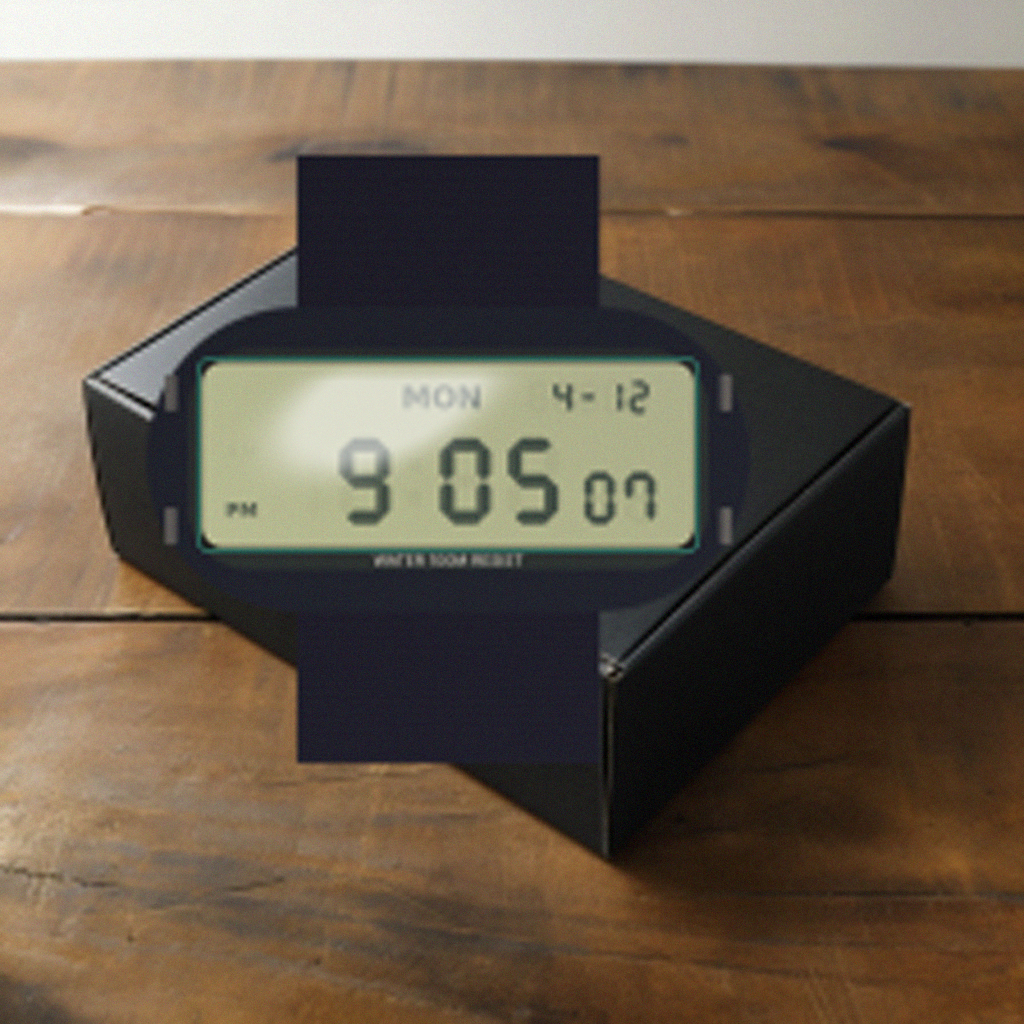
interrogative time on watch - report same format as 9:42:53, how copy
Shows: 9:05:07
